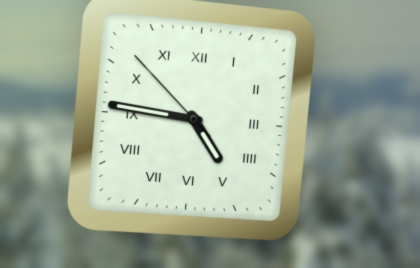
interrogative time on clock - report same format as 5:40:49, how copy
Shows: 4:45:52
